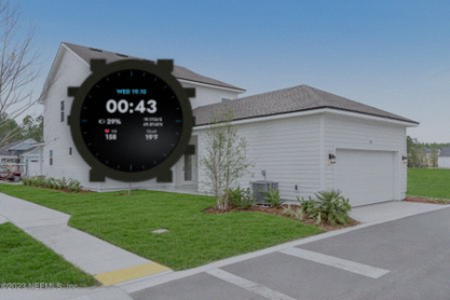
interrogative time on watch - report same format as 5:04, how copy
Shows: 0:43
